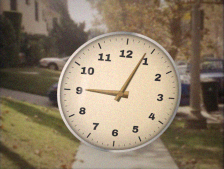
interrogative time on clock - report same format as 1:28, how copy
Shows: 9:04
